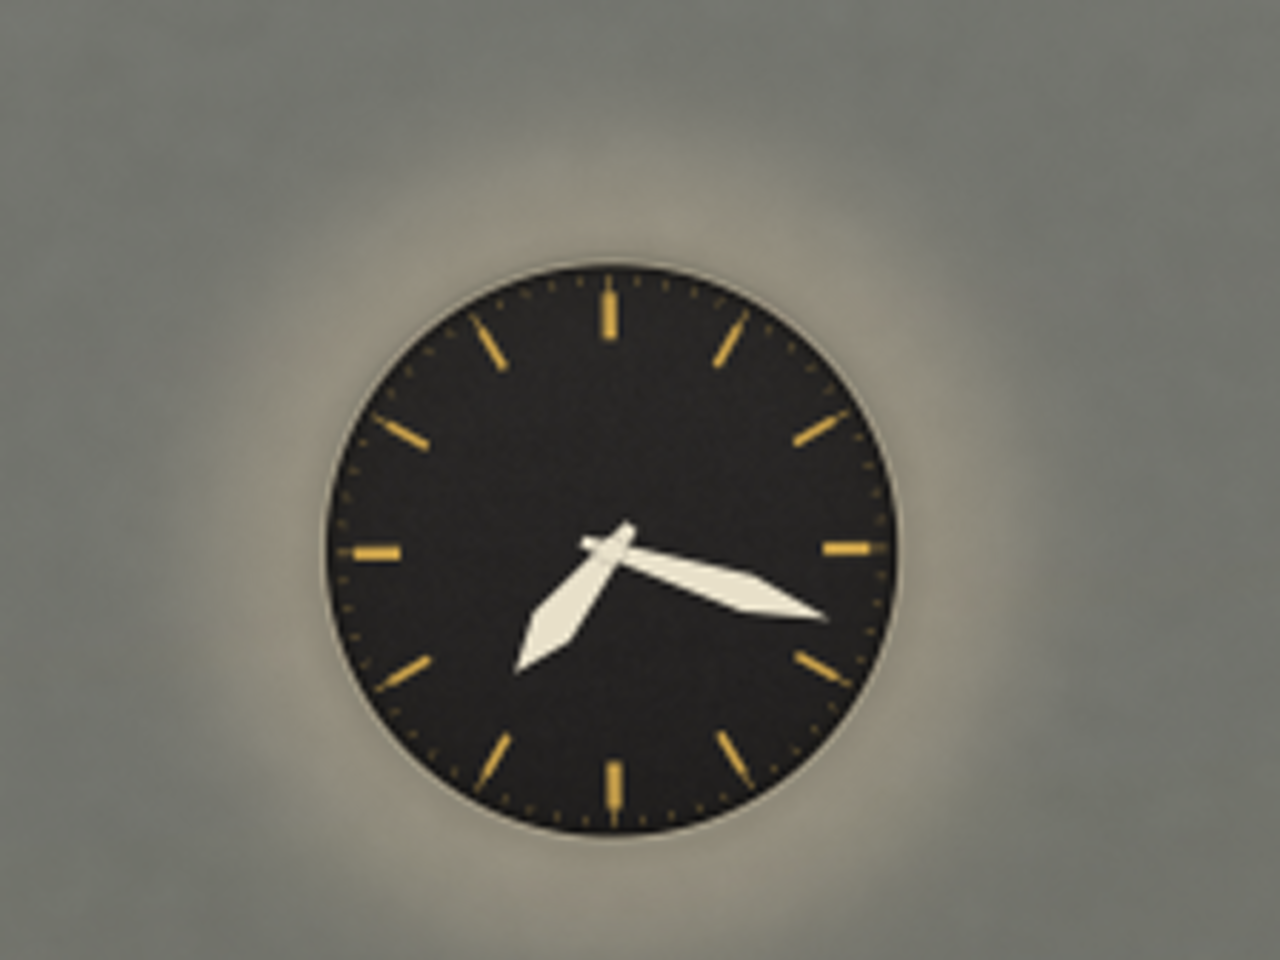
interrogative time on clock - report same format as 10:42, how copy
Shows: 7:18
